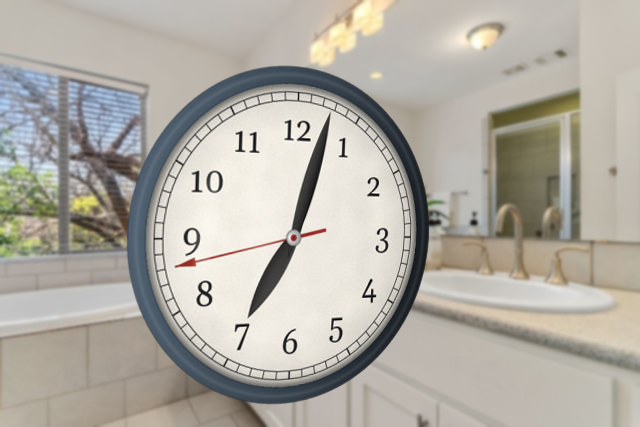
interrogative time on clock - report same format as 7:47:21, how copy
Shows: 7:02:43
